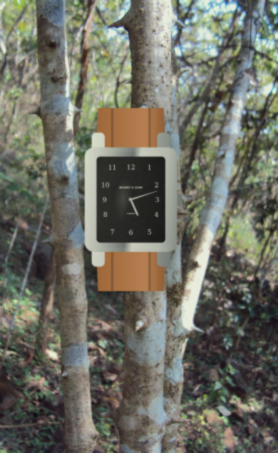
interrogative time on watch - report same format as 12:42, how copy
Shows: 5:12
